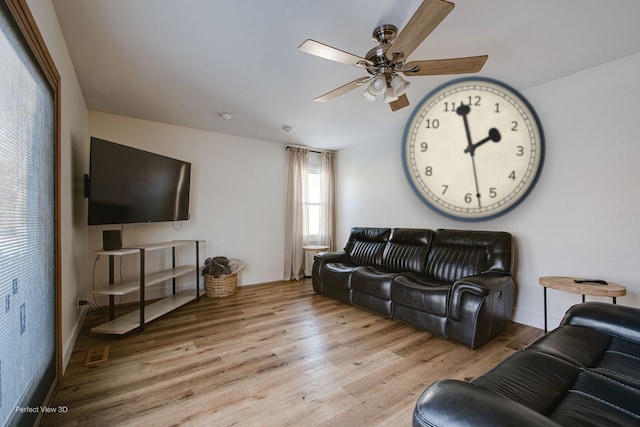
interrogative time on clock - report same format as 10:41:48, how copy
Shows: 1:57:28
